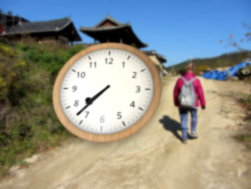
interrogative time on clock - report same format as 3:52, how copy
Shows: 7:37
